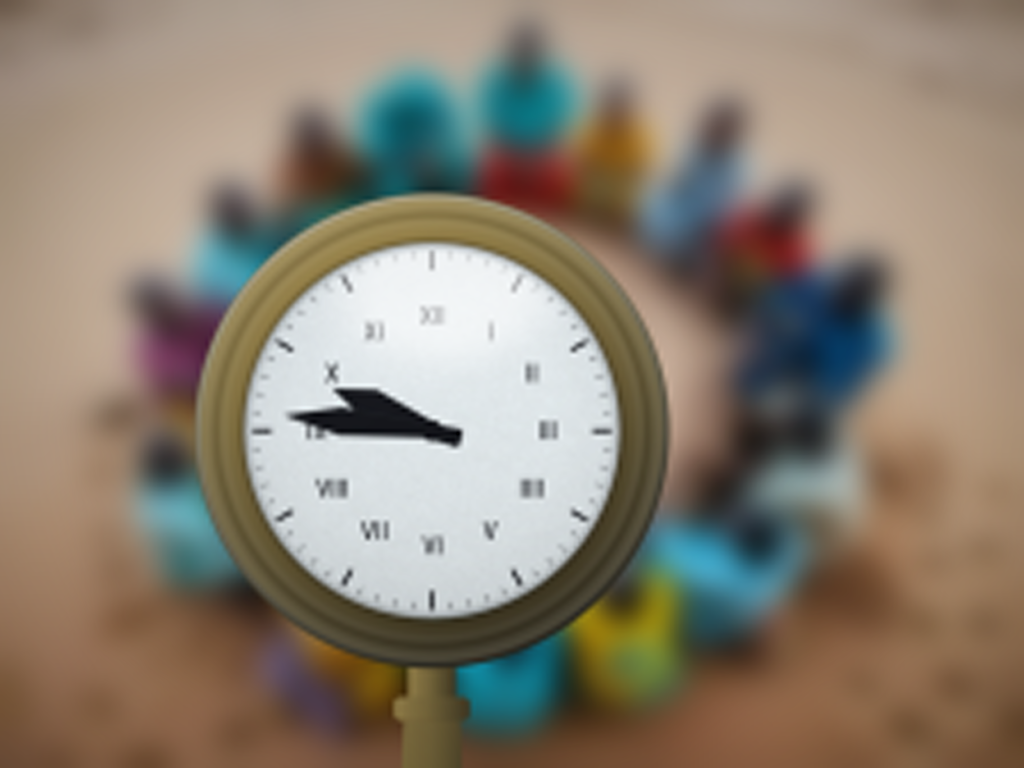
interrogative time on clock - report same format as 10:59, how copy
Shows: 9:46
